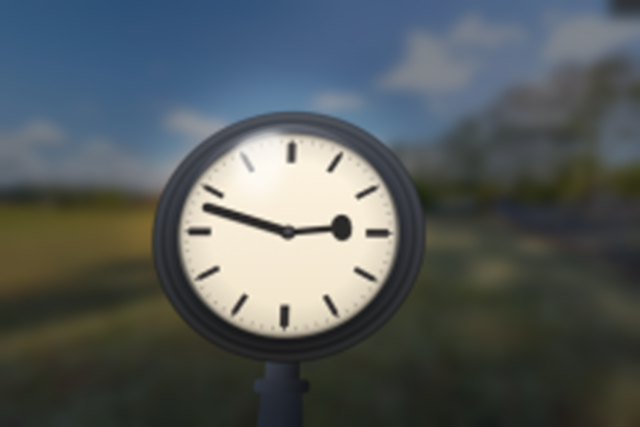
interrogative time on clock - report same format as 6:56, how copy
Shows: 2:48
